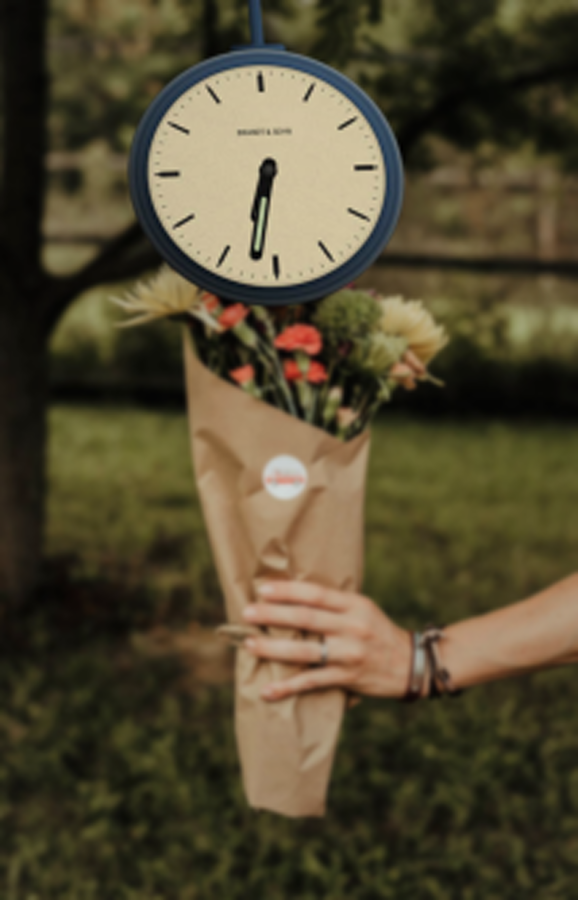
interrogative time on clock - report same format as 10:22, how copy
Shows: 6:32
